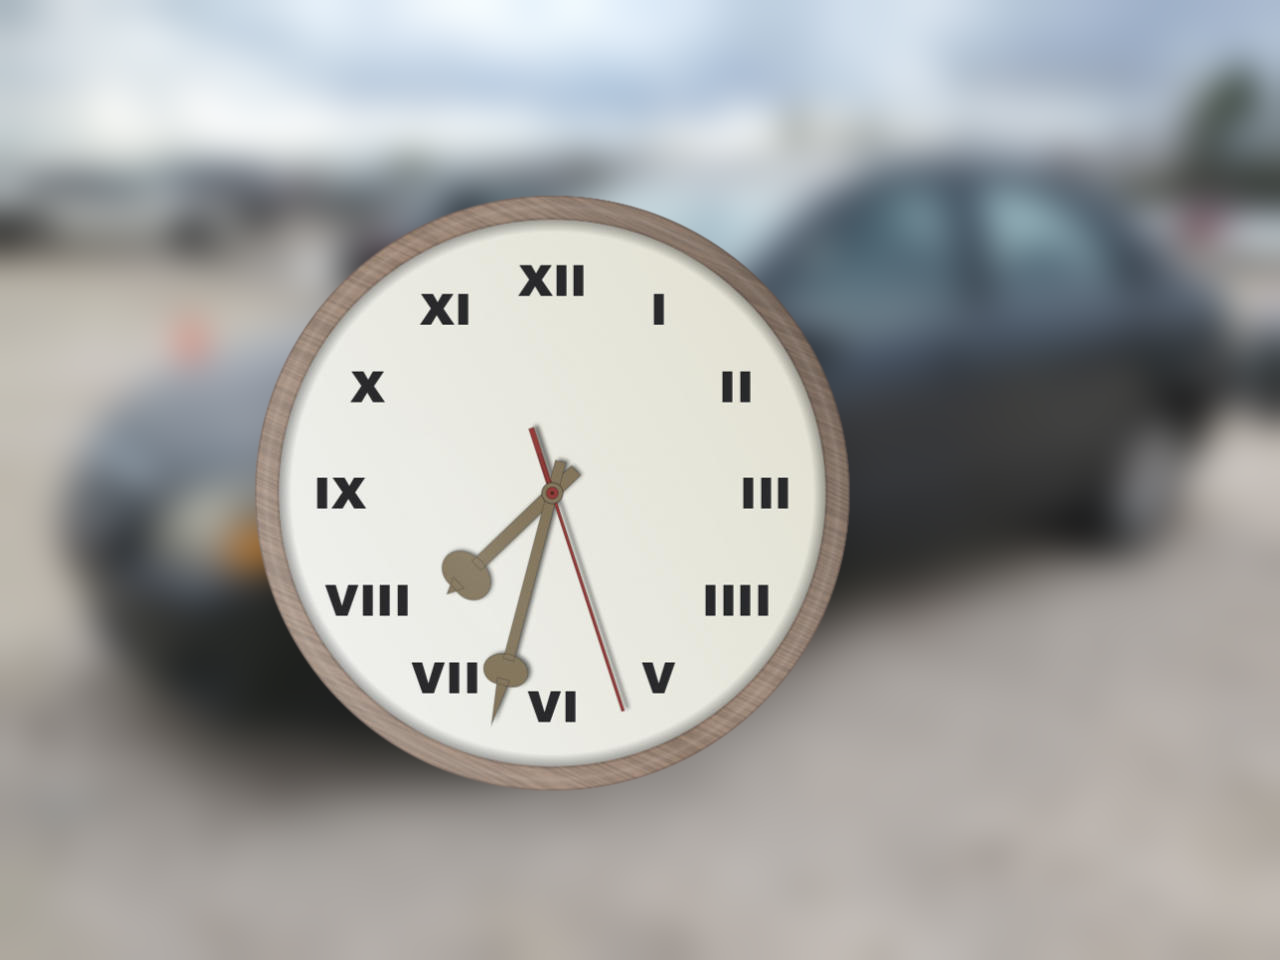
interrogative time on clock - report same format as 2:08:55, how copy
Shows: 7:32:27
